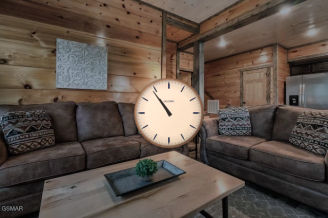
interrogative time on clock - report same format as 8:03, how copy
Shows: 10:54
